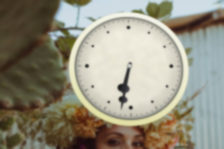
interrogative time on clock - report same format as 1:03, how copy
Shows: 6:32
